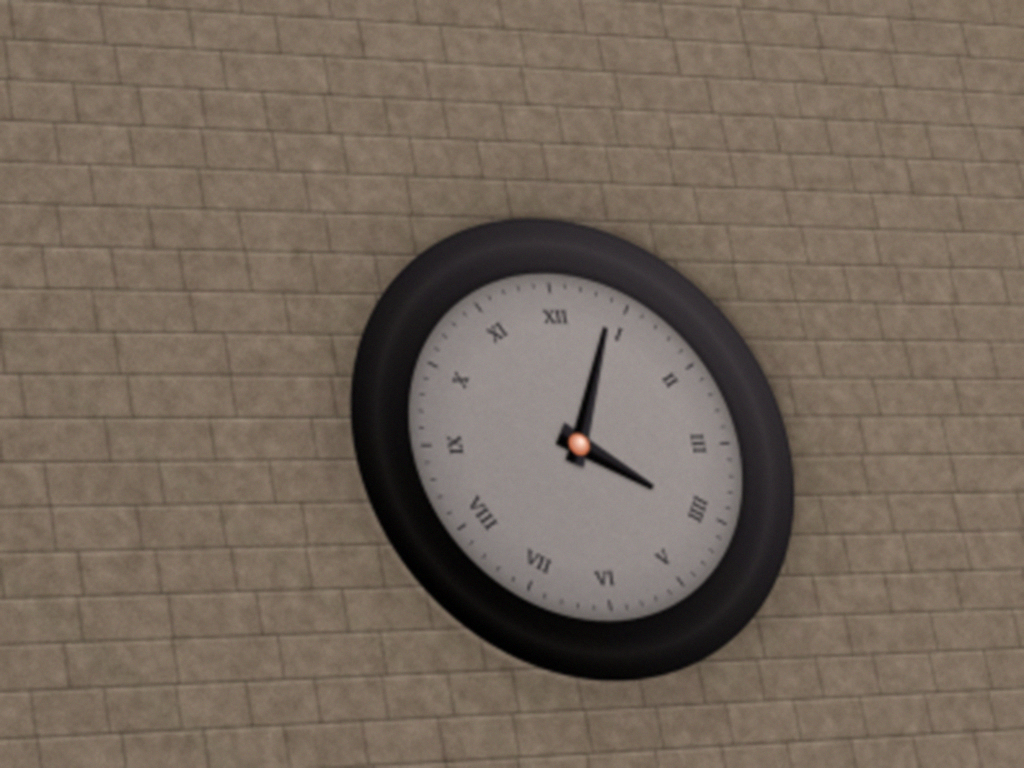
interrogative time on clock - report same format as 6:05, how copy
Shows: 4:04
